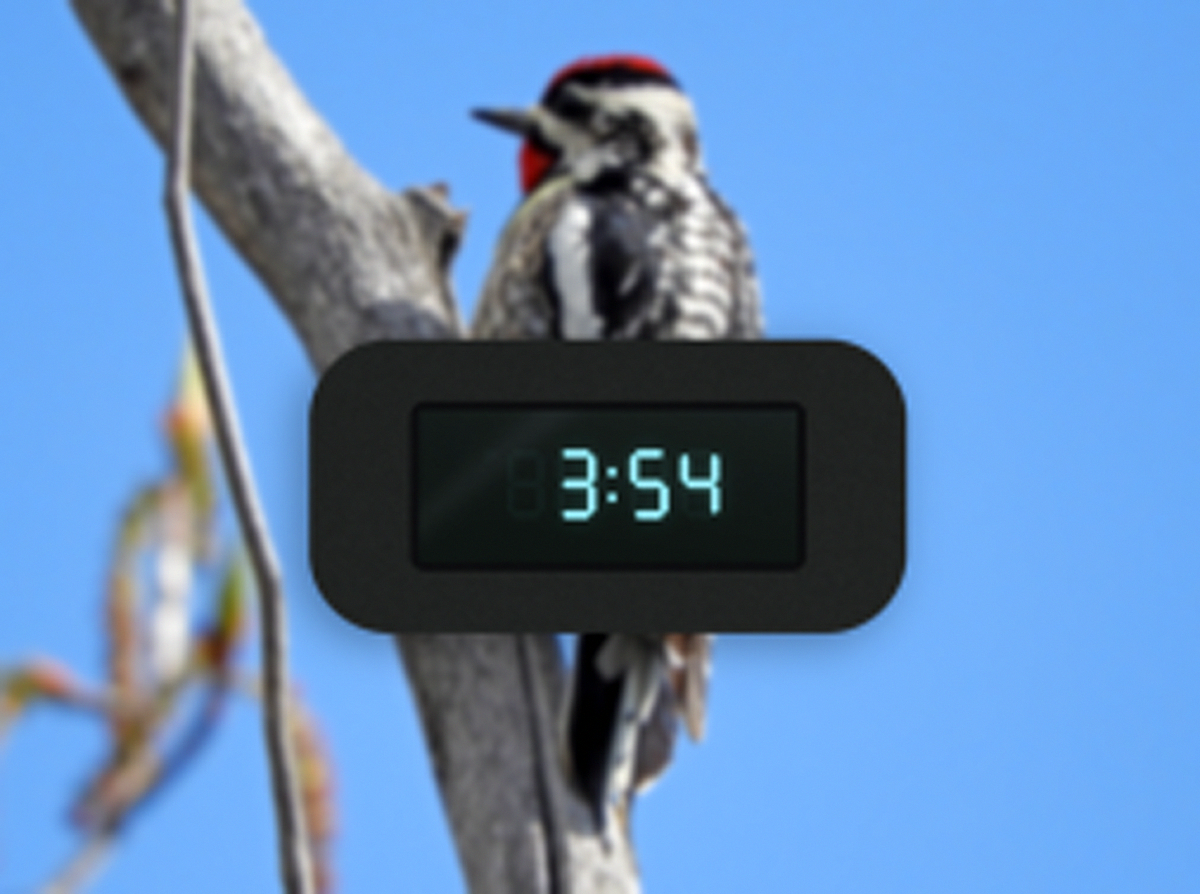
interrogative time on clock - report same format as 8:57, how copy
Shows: 3:54
